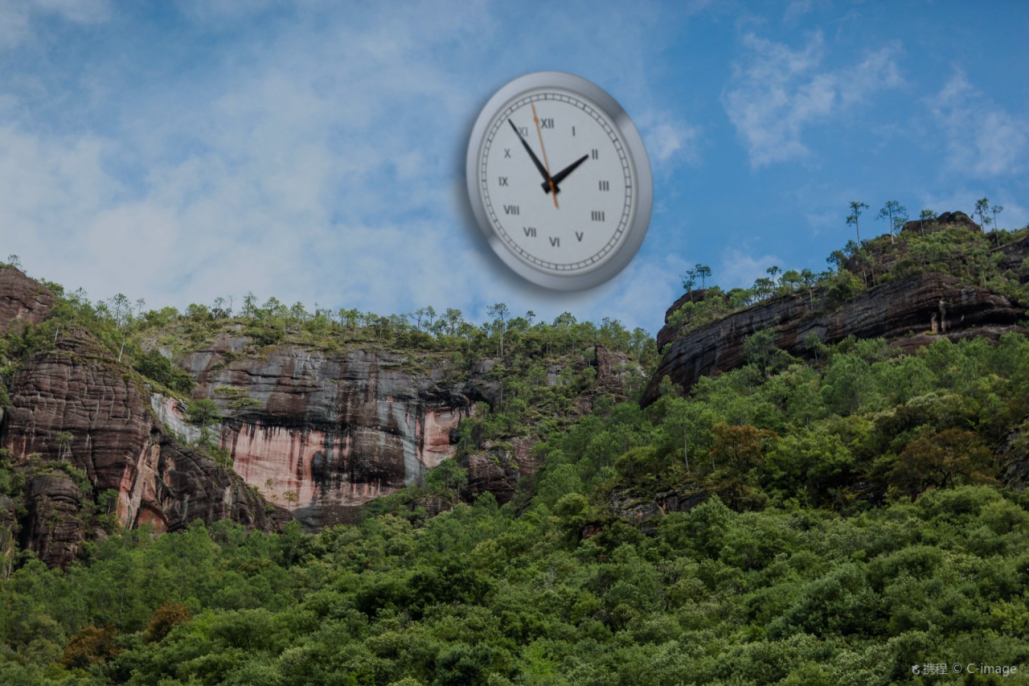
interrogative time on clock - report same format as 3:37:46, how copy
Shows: 1:53:58
